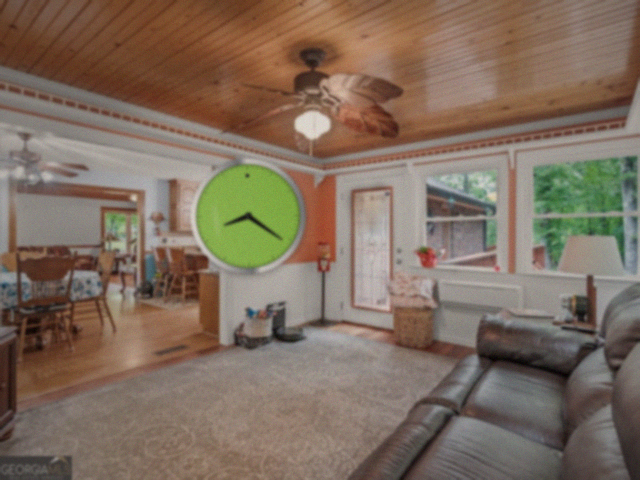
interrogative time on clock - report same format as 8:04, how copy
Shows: 8:21
